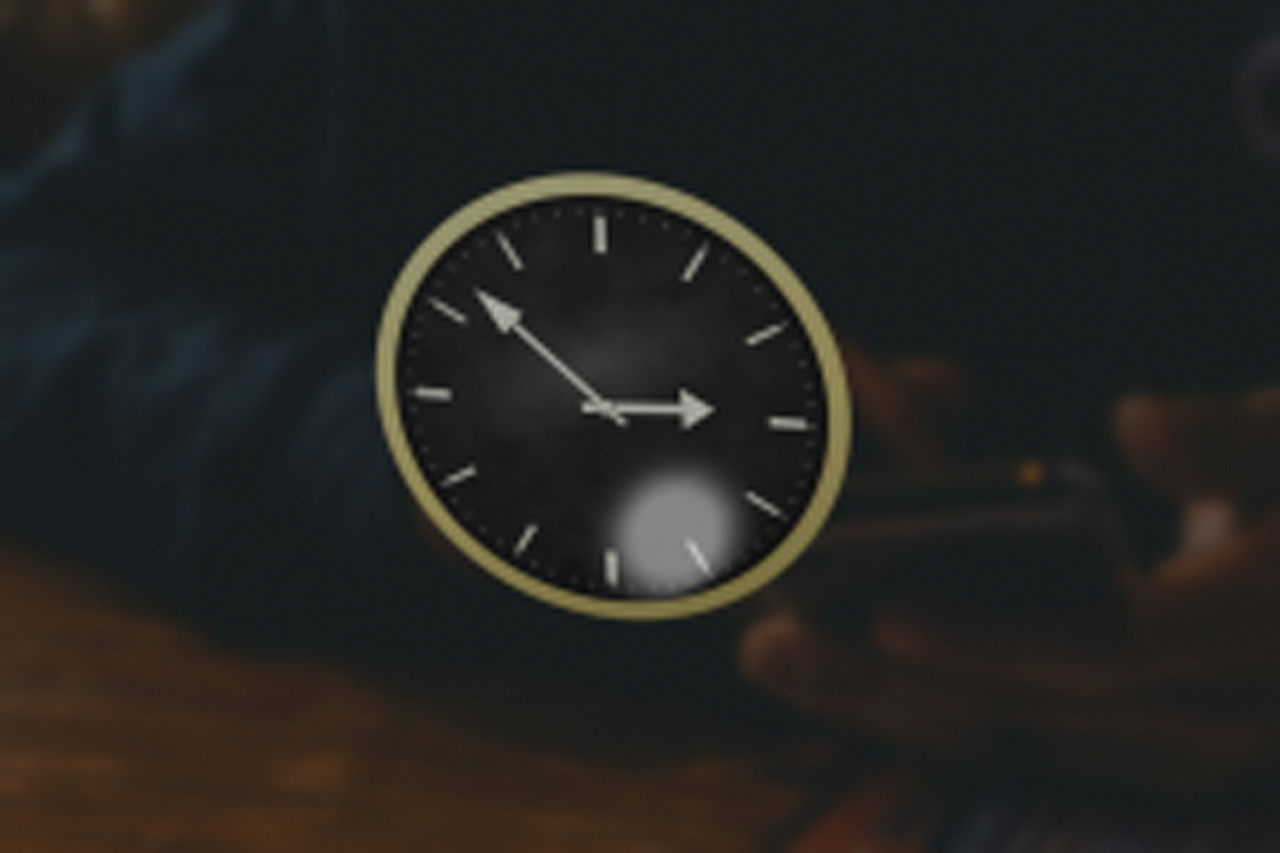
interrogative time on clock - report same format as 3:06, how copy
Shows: 2:52
